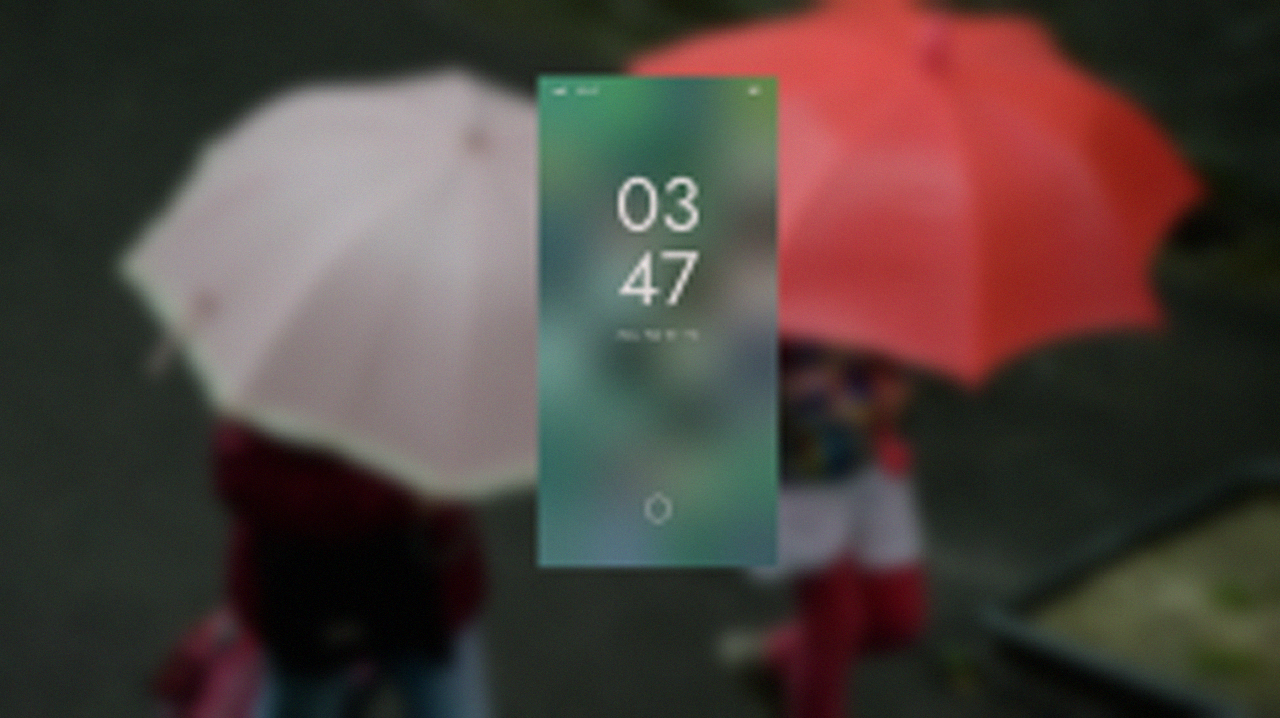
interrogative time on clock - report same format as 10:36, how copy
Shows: 3:47
